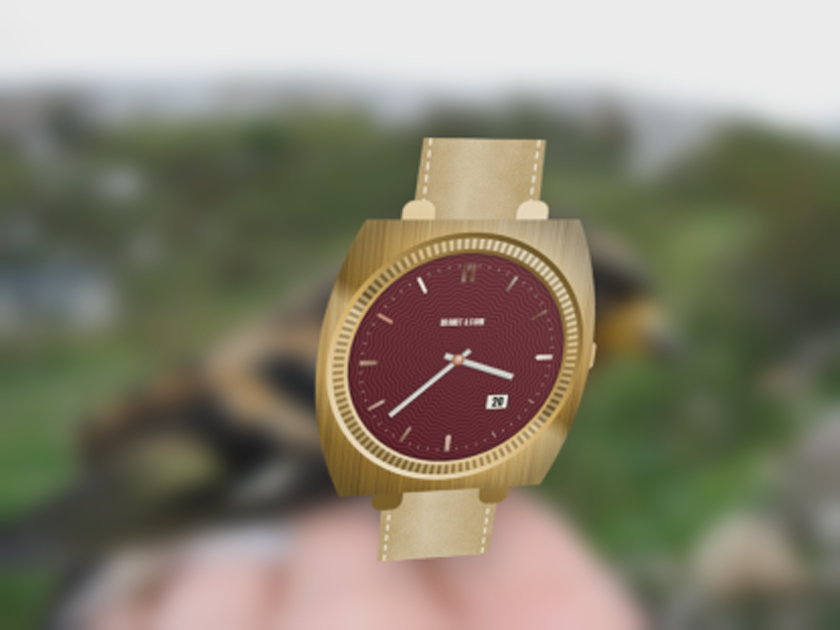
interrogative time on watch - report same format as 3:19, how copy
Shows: 3:38
